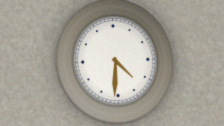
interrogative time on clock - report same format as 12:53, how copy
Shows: 4:31
